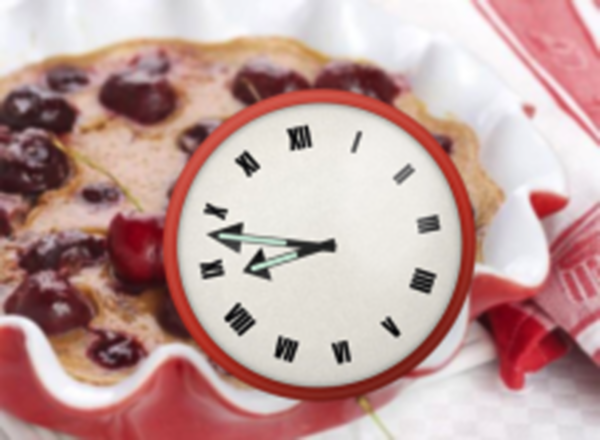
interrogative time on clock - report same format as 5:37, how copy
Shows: 8:48
